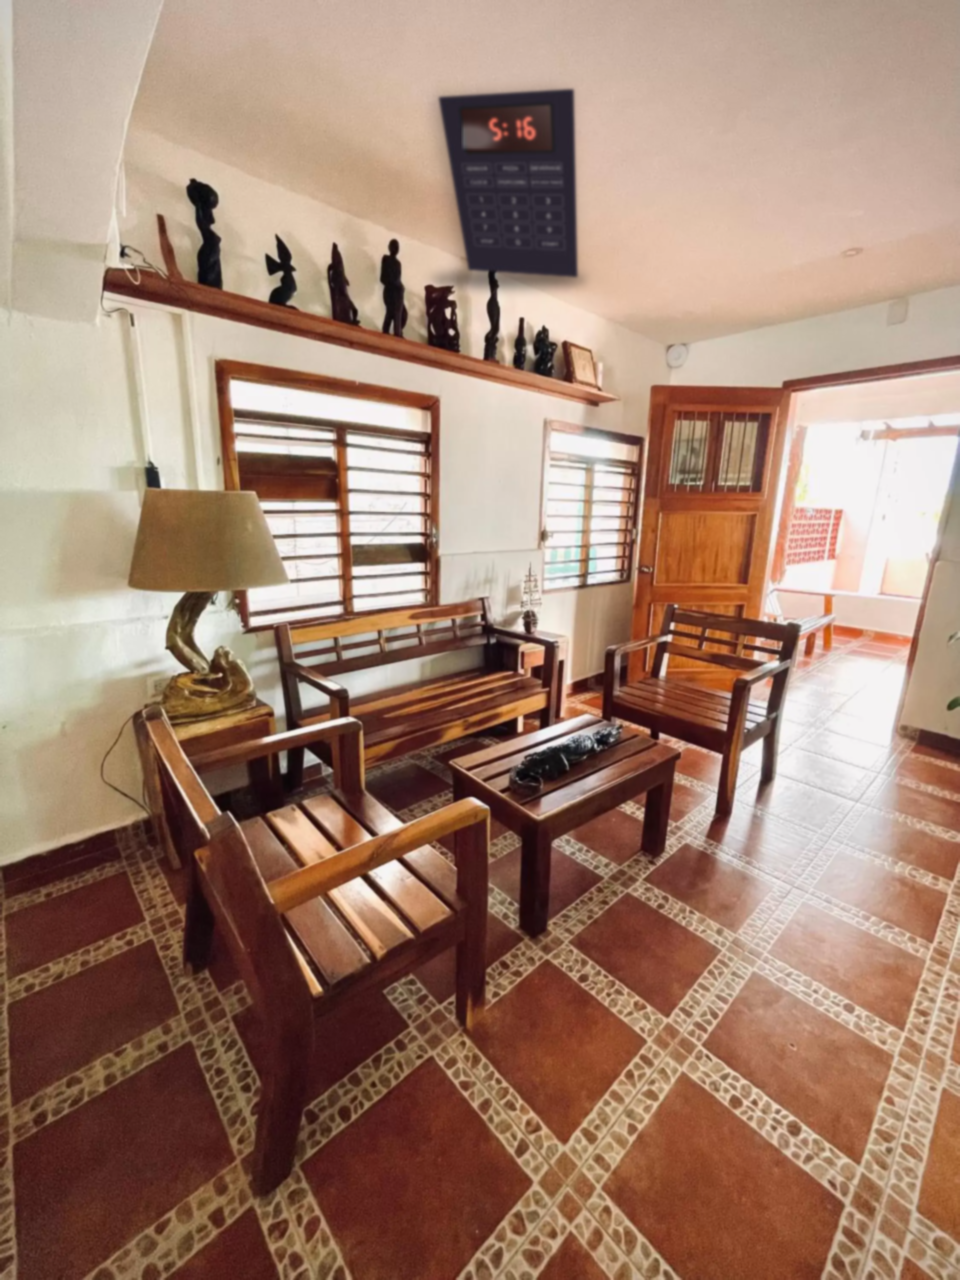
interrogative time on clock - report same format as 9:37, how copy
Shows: 5:16
